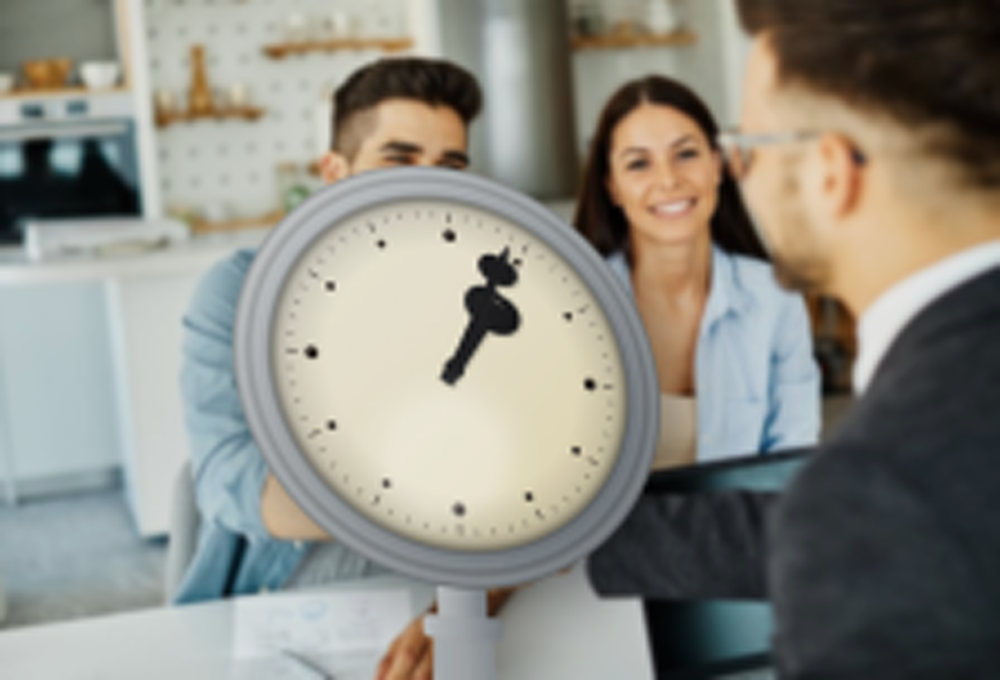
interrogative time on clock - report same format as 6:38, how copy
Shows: 1:04
